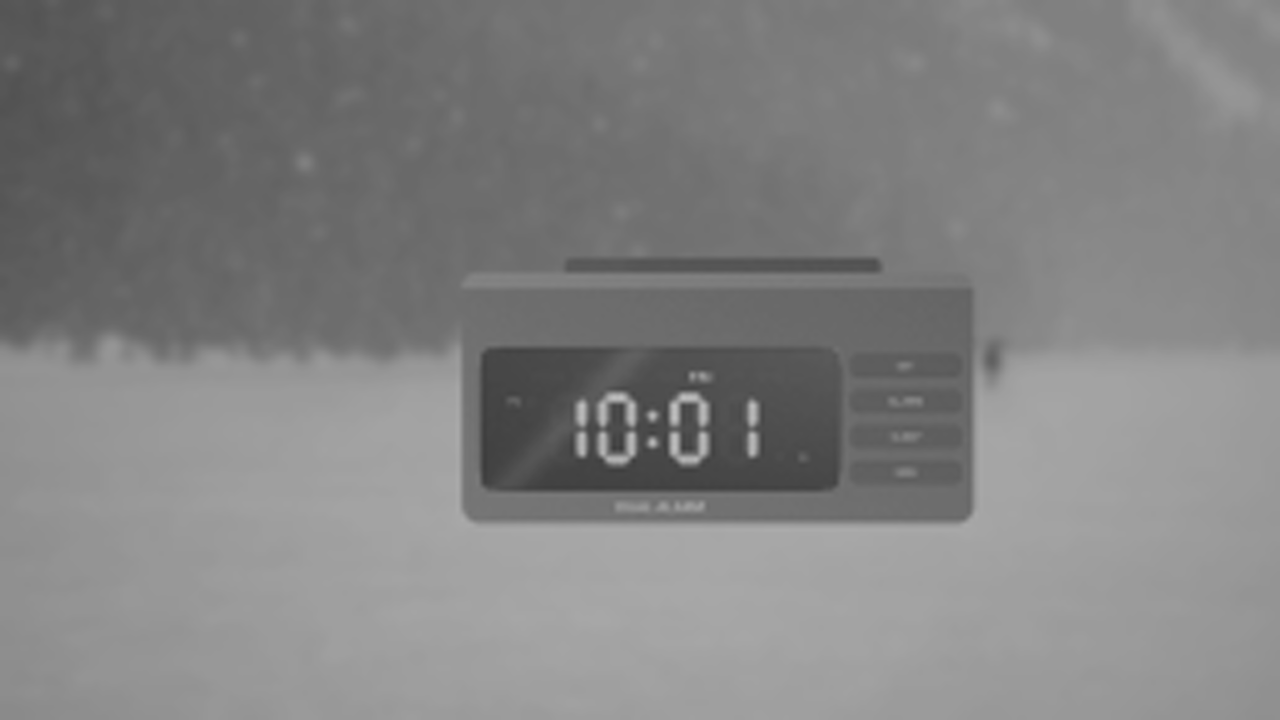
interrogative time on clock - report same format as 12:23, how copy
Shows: 10:01
